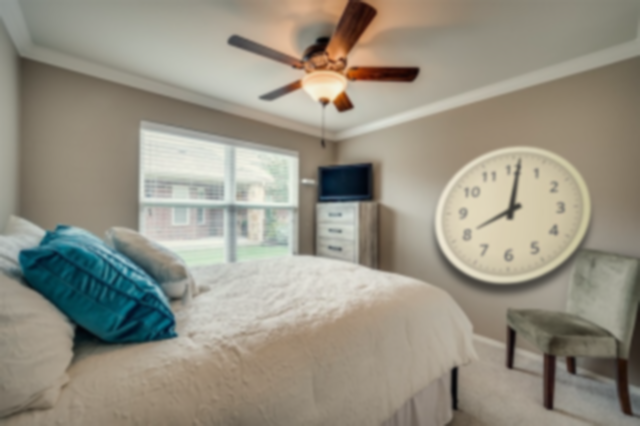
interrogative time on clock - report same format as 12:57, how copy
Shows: 8:01
